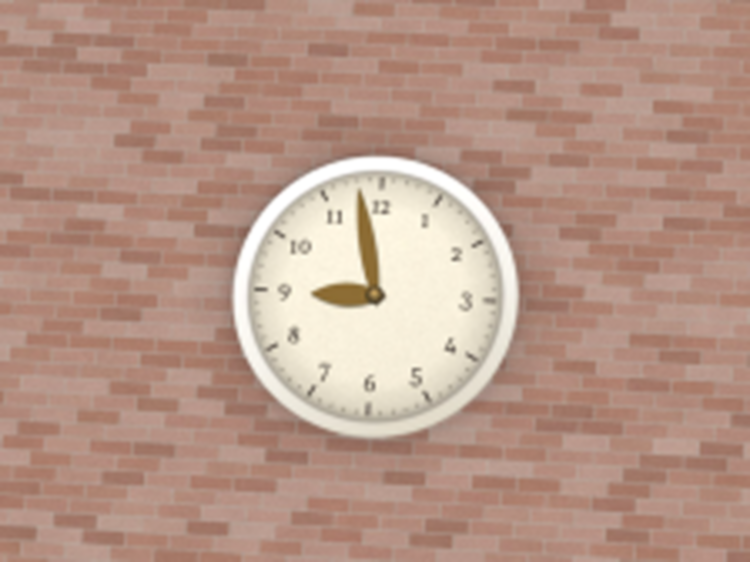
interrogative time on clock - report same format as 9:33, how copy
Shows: 8:58
